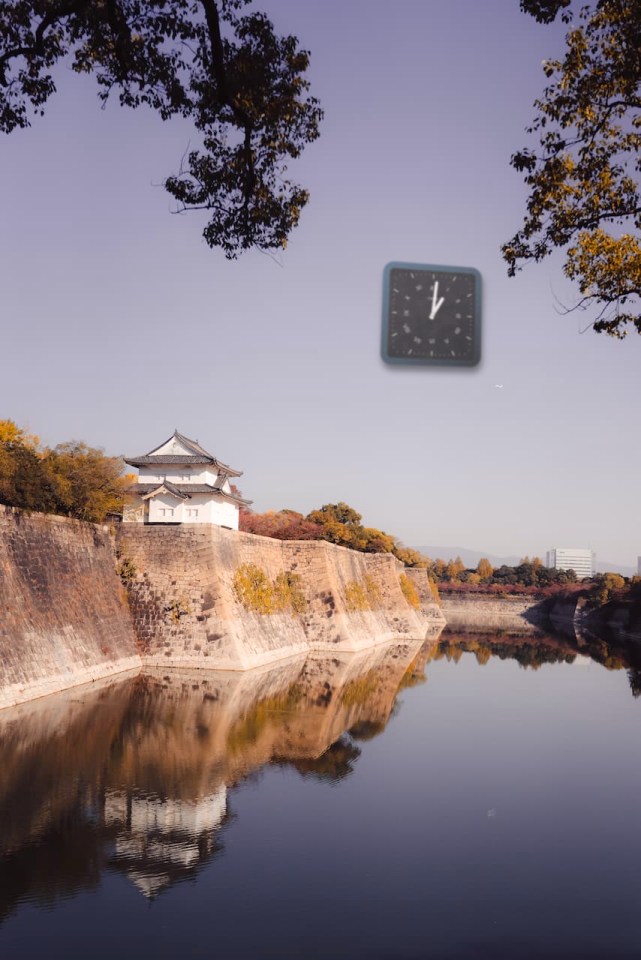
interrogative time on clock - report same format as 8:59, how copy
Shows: 1:01
